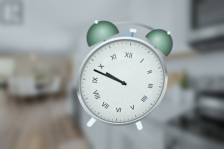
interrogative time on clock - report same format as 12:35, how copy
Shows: 9:48
